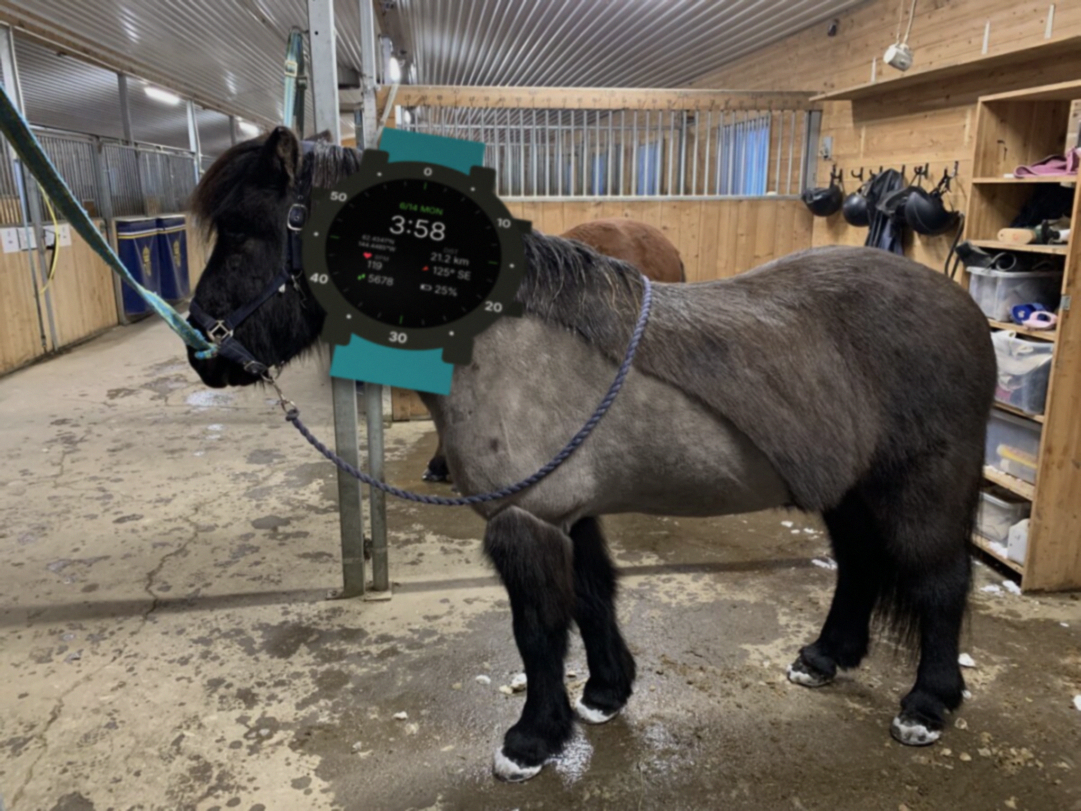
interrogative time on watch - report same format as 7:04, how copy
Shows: 3:58
